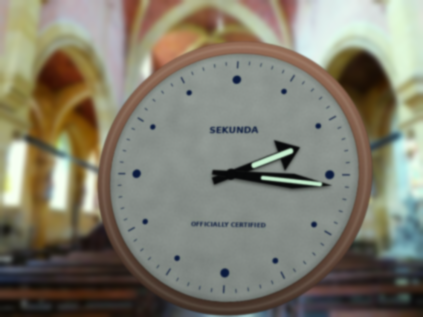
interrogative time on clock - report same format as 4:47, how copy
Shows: 2:16
